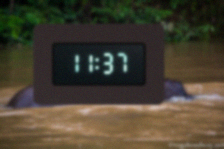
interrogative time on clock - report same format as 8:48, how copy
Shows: 11:37
